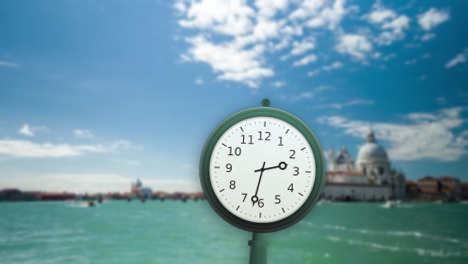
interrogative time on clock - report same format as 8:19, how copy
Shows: 2:32
